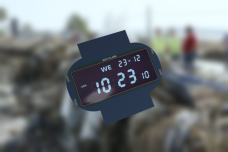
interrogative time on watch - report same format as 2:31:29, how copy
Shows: 10:23:10
